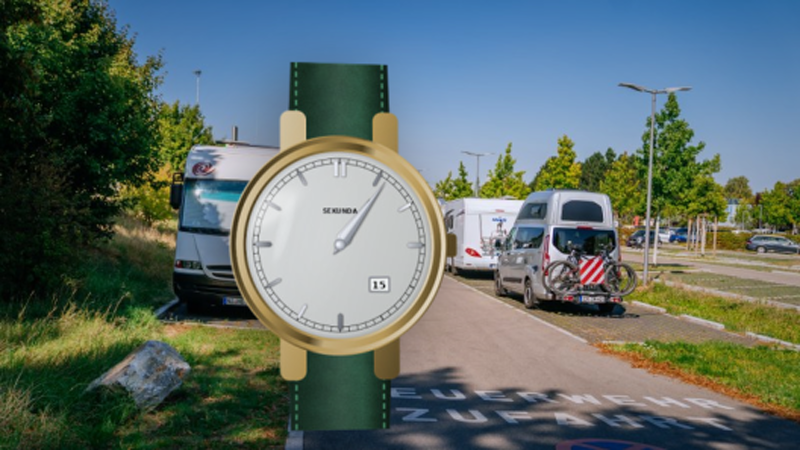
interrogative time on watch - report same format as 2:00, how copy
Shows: 1:06
